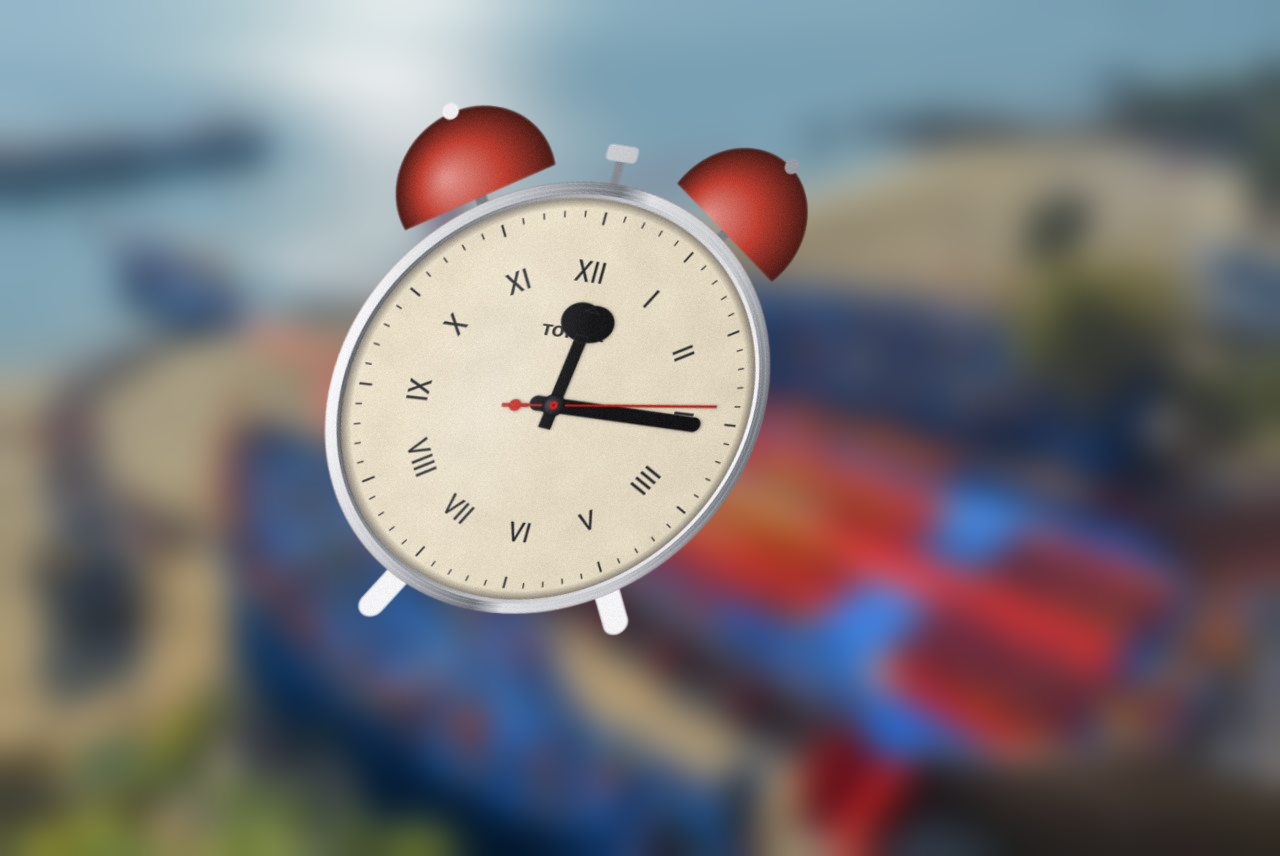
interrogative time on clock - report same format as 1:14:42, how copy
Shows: 12:15:14
